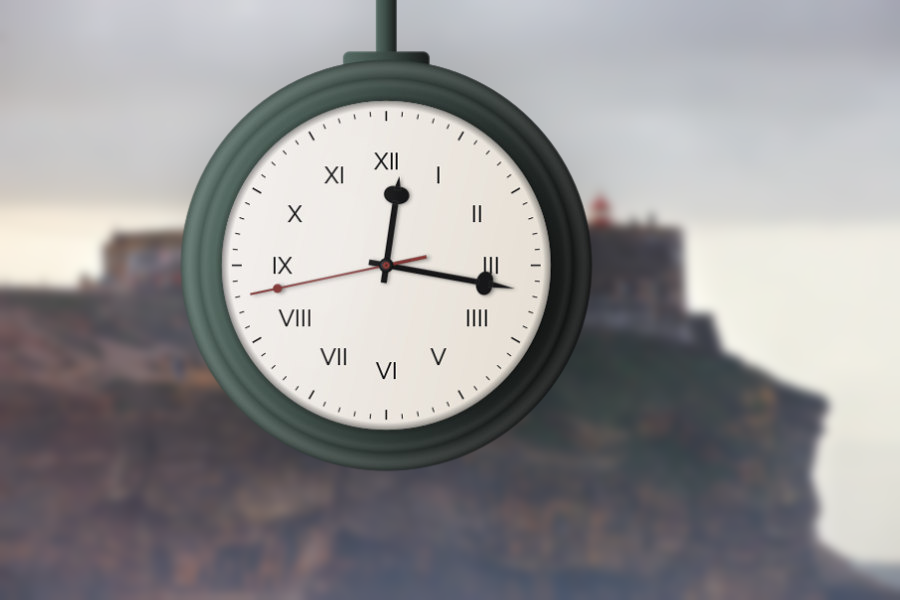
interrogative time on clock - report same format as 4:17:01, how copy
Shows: 12:16:43
